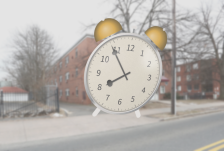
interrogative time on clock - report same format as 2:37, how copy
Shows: 7:54
